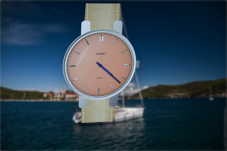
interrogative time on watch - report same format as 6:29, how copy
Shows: 4:22
